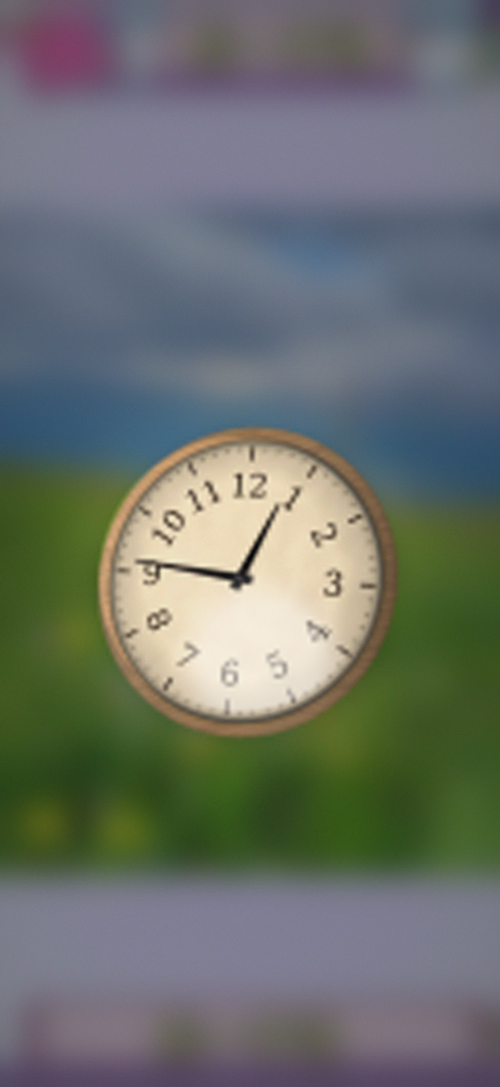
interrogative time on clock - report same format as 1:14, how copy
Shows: 12:46
